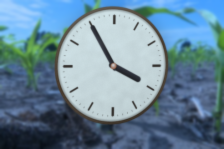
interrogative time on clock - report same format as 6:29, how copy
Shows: 3:55
